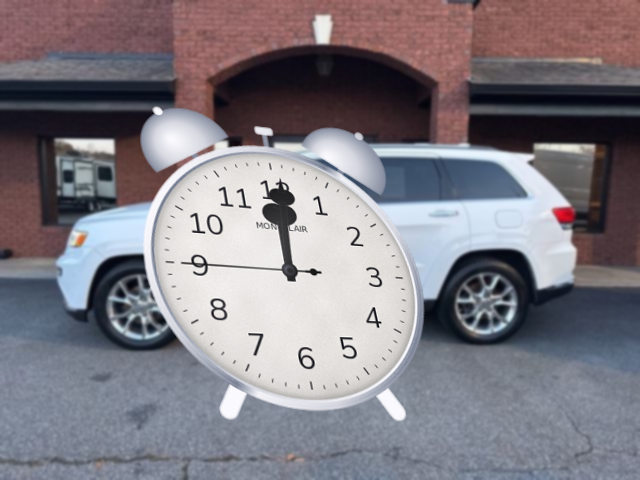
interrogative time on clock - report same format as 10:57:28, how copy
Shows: 12:00:45
